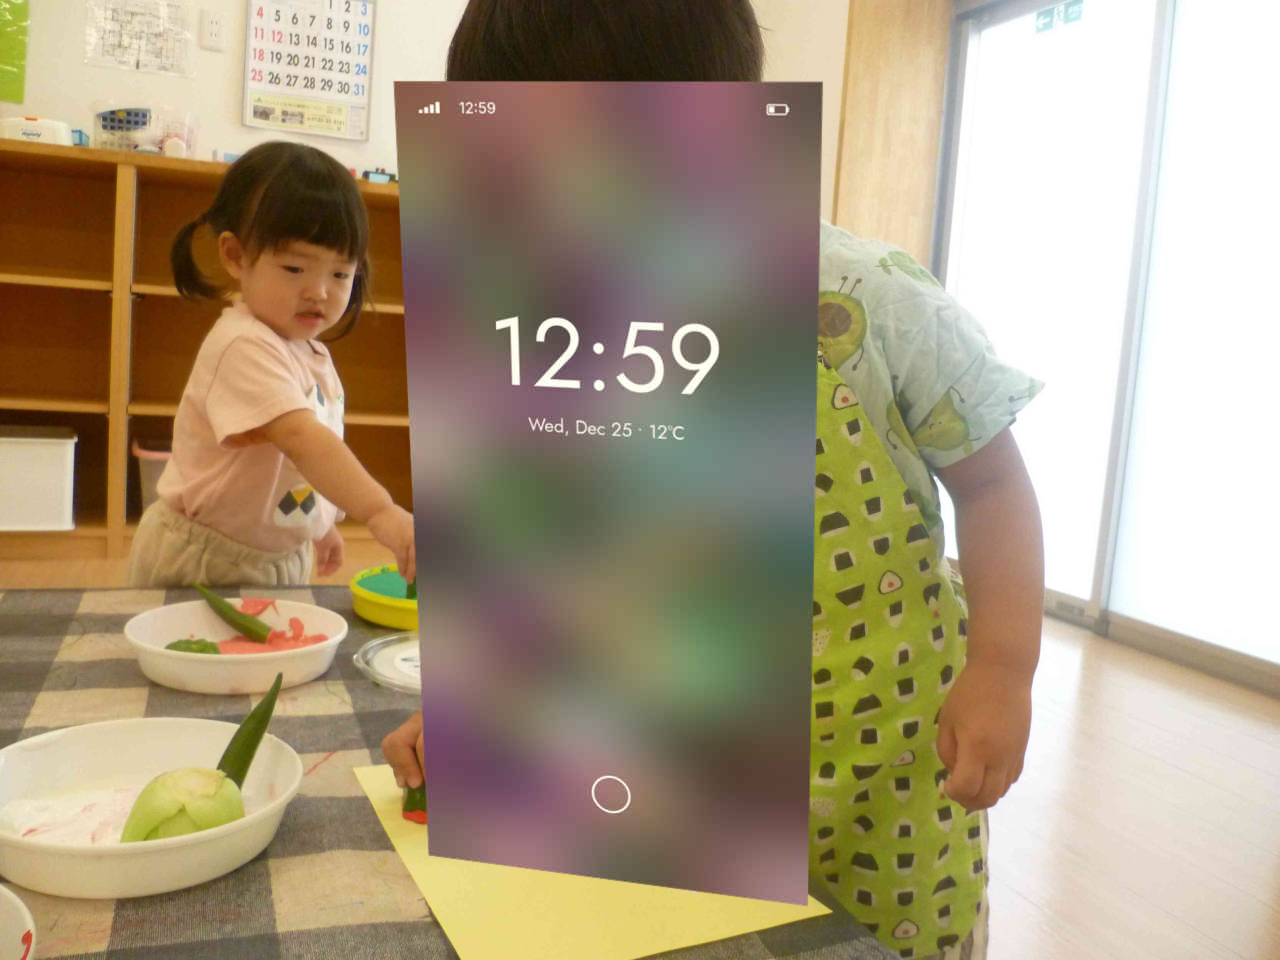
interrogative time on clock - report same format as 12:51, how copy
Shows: 12:59
